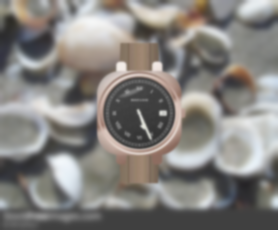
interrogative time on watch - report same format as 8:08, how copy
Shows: 5:26
